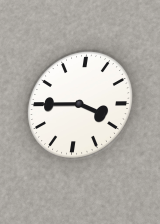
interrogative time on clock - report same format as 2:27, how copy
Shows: 3:45
